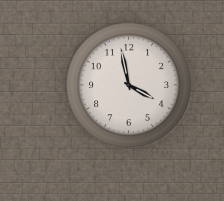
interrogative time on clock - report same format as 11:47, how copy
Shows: 3:58
